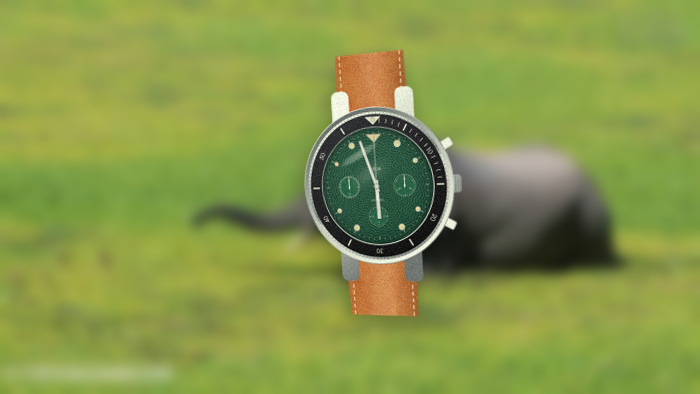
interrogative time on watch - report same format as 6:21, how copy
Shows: 5:57
